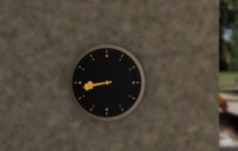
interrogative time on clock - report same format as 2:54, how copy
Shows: 8:43
